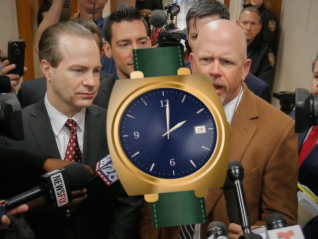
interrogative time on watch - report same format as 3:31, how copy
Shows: 2:01
